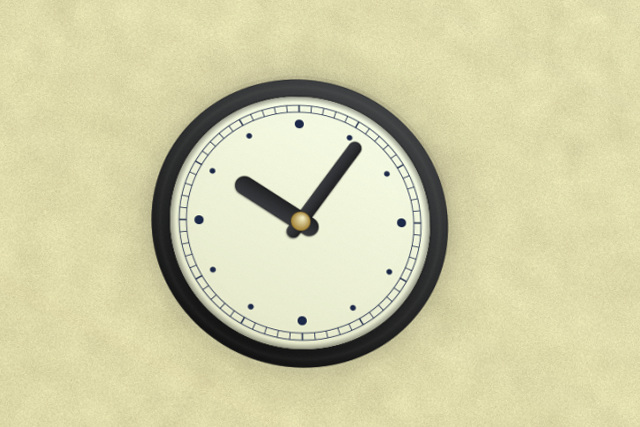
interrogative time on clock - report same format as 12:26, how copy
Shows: 10:06
